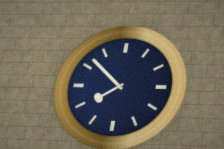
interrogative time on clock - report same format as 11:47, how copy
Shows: 7:52
